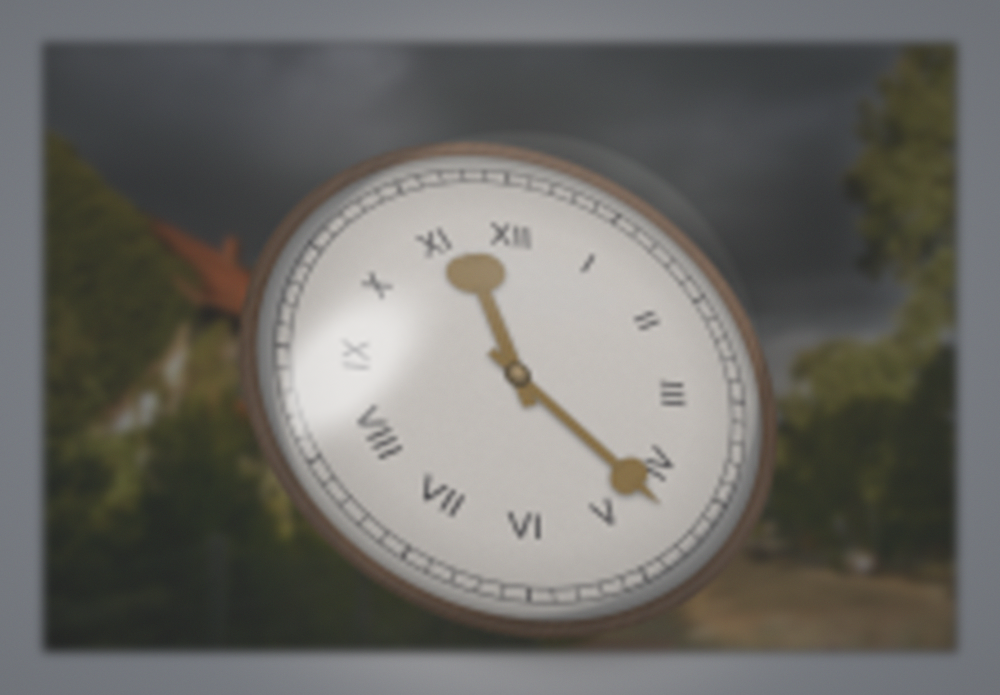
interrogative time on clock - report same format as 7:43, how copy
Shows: 11:22
